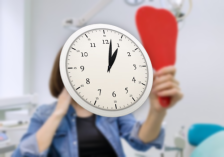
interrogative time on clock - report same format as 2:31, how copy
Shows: 1:02
